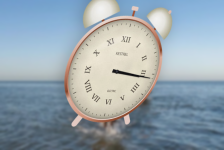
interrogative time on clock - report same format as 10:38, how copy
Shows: 3:16
